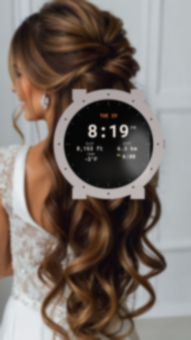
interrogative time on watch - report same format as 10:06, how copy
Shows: 8:19
